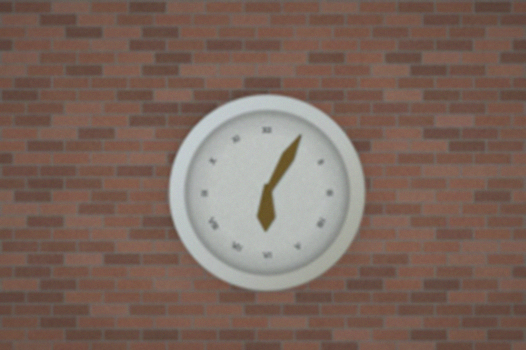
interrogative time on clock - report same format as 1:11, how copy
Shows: 6:05
